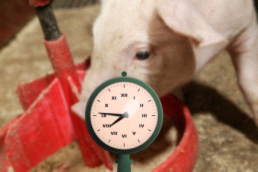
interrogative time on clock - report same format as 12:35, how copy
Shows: 7:46
